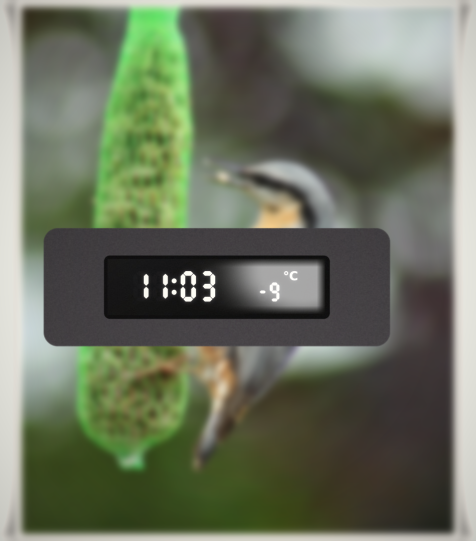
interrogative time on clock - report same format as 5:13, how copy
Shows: 11:03
